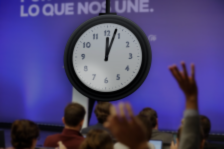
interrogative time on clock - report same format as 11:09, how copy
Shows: 12:03
